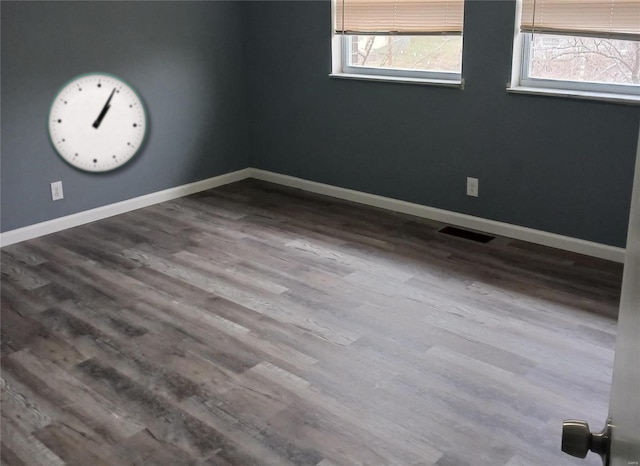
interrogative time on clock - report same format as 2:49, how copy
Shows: 1:04
